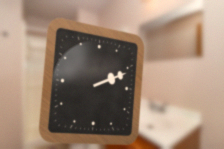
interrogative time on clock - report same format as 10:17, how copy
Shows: 2:11
